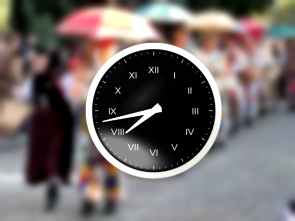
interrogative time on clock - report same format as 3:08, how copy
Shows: 7:43
